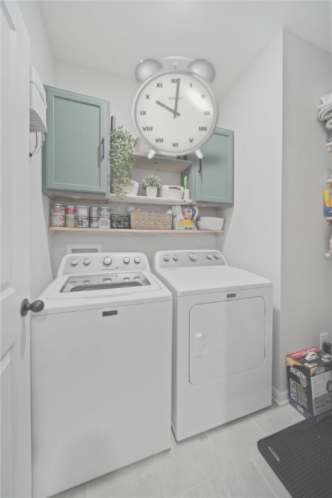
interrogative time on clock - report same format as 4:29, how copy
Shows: 10:01
